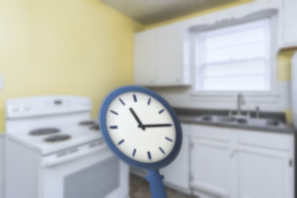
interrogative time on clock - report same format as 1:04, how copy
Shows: 11:15
